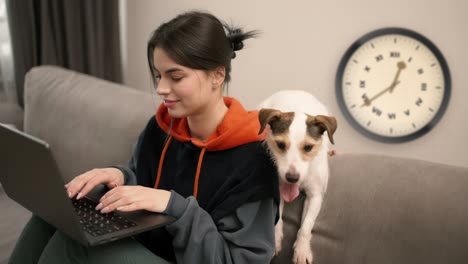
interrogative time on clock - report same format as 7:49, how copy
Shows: 12:39
